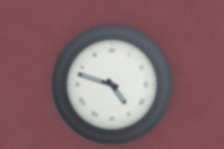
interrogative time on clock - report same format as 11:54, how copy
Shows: 4:48
